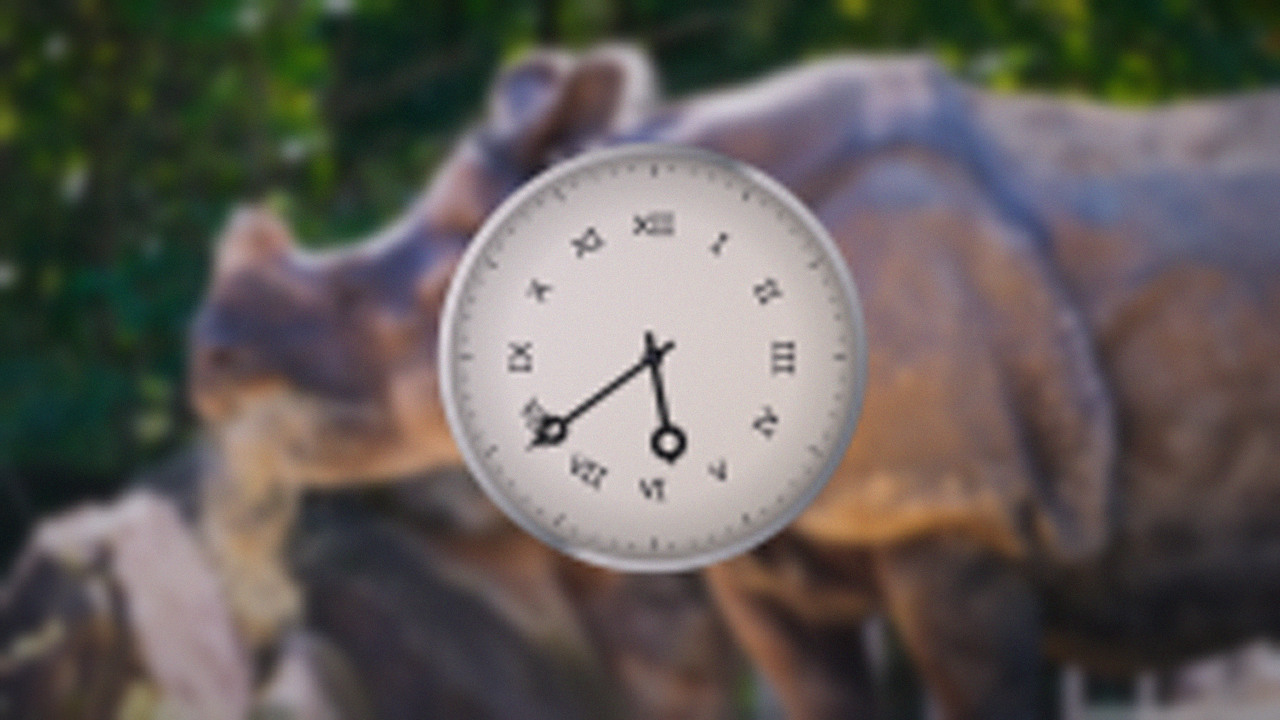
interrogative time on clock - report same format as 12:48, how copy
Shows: 5:39
